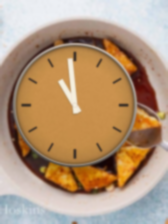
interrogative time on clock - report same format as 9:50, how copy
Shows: 10:59
